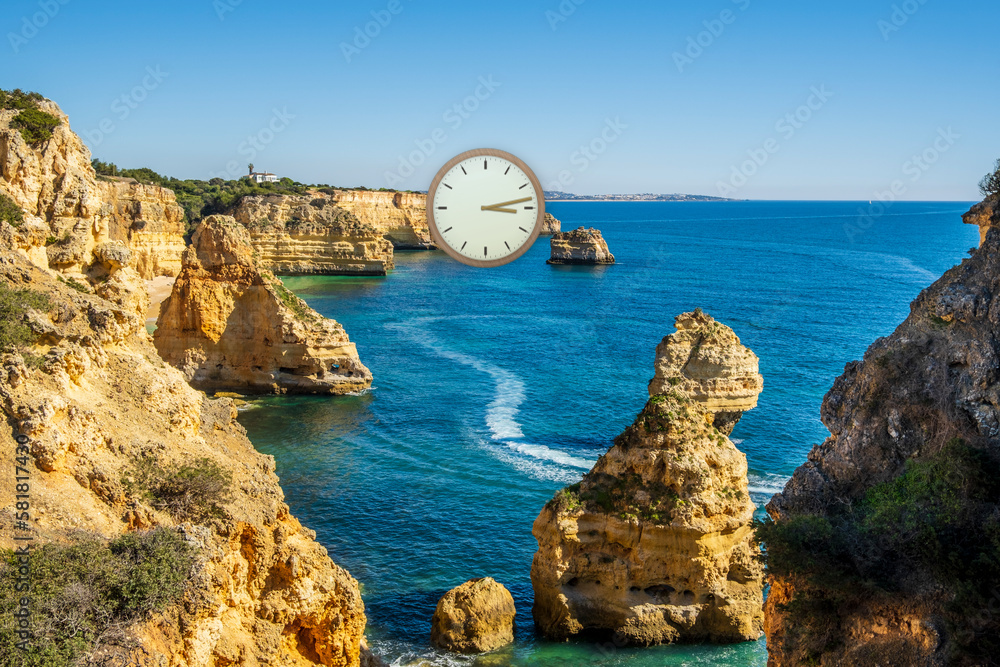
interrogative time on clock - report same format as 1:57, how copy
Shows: 3:13
